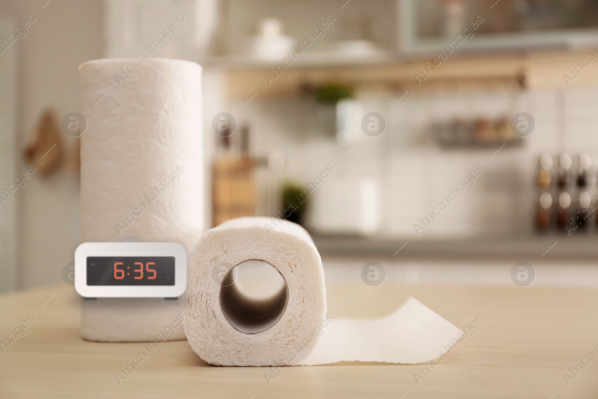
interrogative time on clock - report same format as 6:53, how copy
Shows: 6:35
